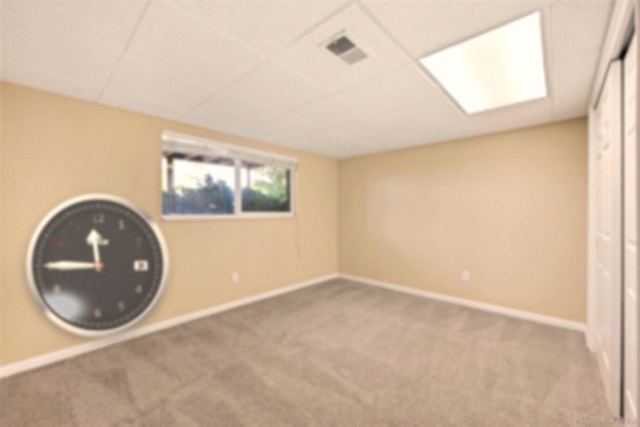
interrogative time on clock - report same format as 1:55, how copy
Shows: 11:45
